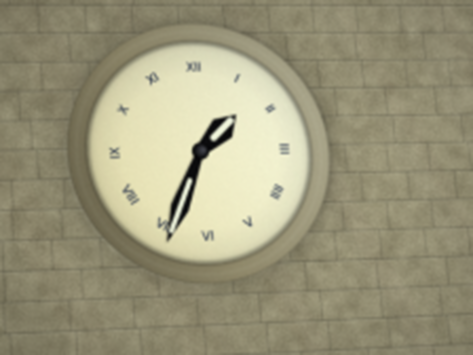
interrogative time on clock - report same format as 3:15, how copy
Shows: 1:34
